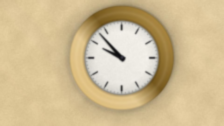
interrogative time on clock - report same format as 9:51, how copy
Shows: 9:53
